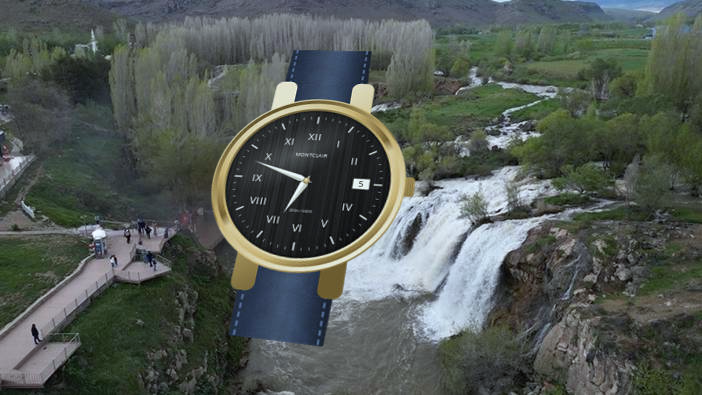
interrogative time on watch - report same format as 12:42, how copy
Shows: 6:48
